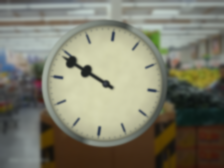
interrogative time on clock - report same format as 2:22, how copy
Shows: 9:49
